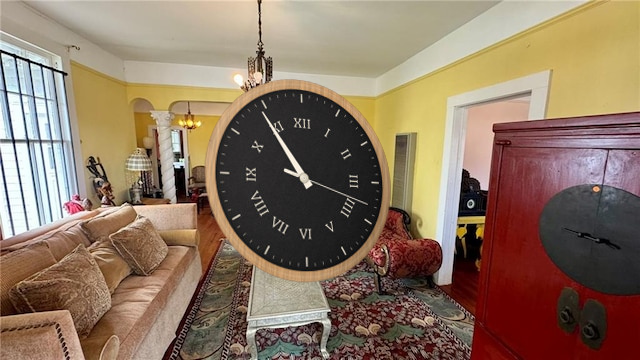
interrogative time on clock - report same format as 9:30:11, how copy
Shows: 10:54:18
